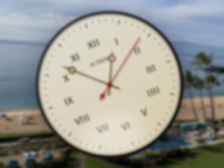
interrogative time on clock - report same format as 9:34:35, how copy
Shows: 12:52:09
